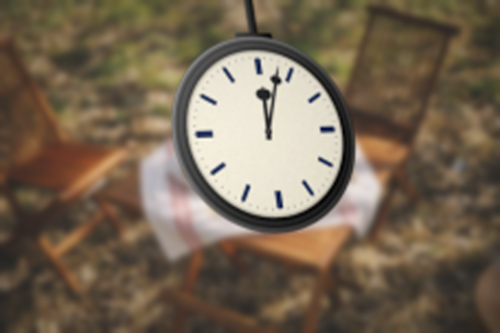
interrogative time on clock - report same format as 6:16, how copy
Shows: 12:03
